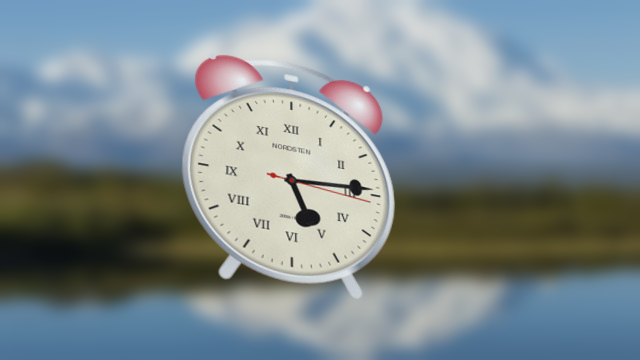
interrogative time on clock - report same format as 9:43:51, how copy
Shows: 5:14:16
